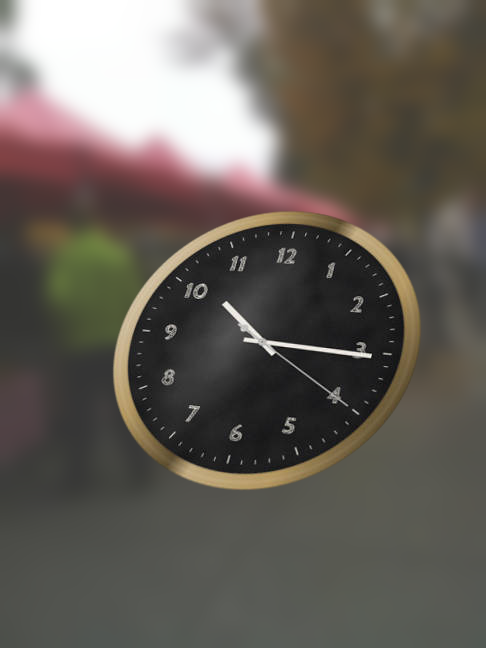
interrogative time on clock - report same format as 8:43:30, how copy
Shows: 10:15:20
